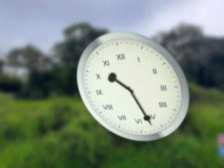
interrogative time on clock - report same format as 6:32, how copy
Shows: 10:27
